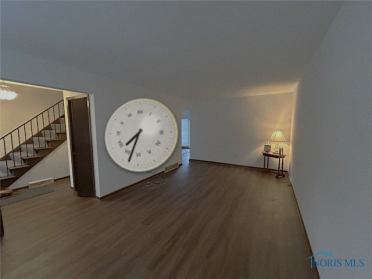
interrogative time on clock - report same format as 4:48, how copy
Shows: 7:33
